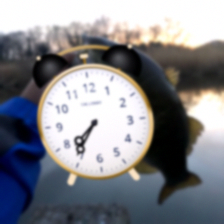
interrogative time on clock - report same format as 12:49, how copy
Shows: 7:36
